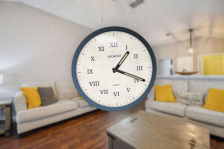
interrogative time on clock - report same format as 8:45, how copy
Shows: 1:19
